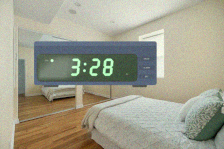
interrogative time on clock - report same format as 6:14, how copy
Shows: 3:28
